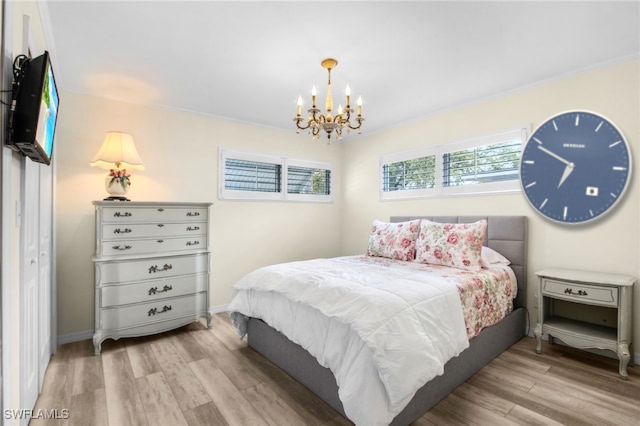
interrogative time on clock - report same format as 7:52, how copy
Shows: 6:49
